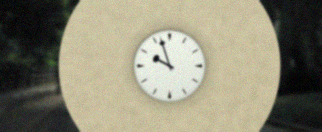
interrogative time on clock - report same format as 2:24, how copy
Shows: 9:57
